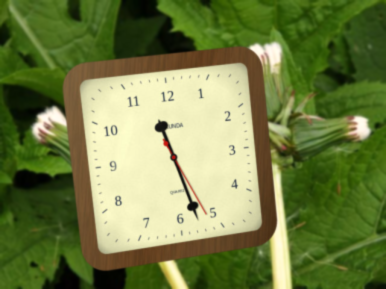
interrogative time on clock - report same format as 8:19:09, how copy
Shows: 11:27:26
